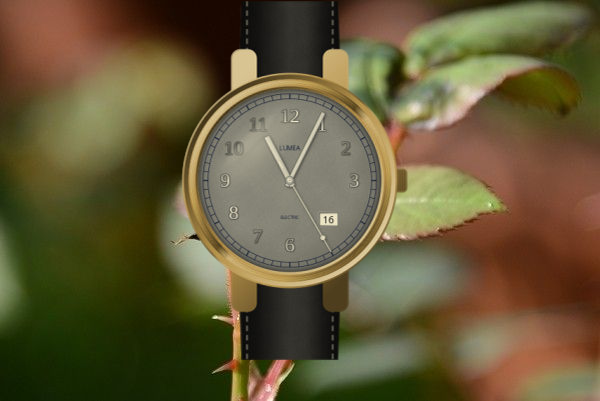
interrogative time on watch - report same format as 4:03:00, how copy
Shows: 11:04:25
